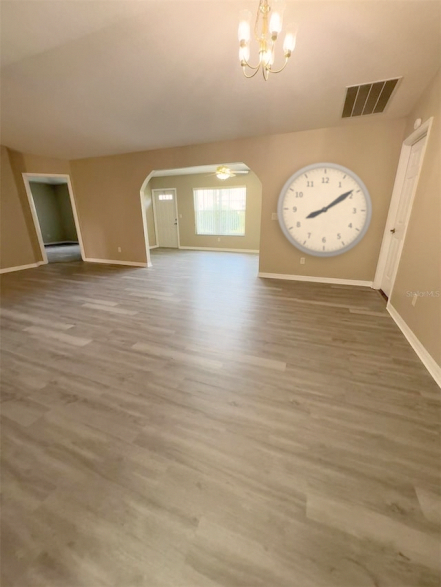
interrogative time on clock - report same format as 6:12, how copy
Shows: 8:09
